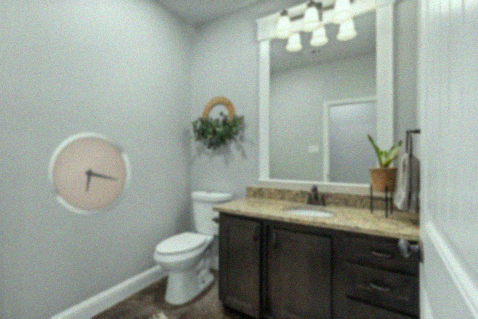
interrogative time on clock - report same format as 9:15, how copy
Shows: 6:17
